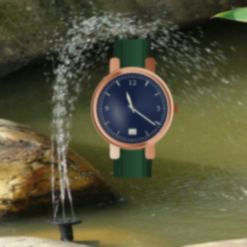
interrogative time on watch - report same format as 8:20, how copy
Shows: 11:21
